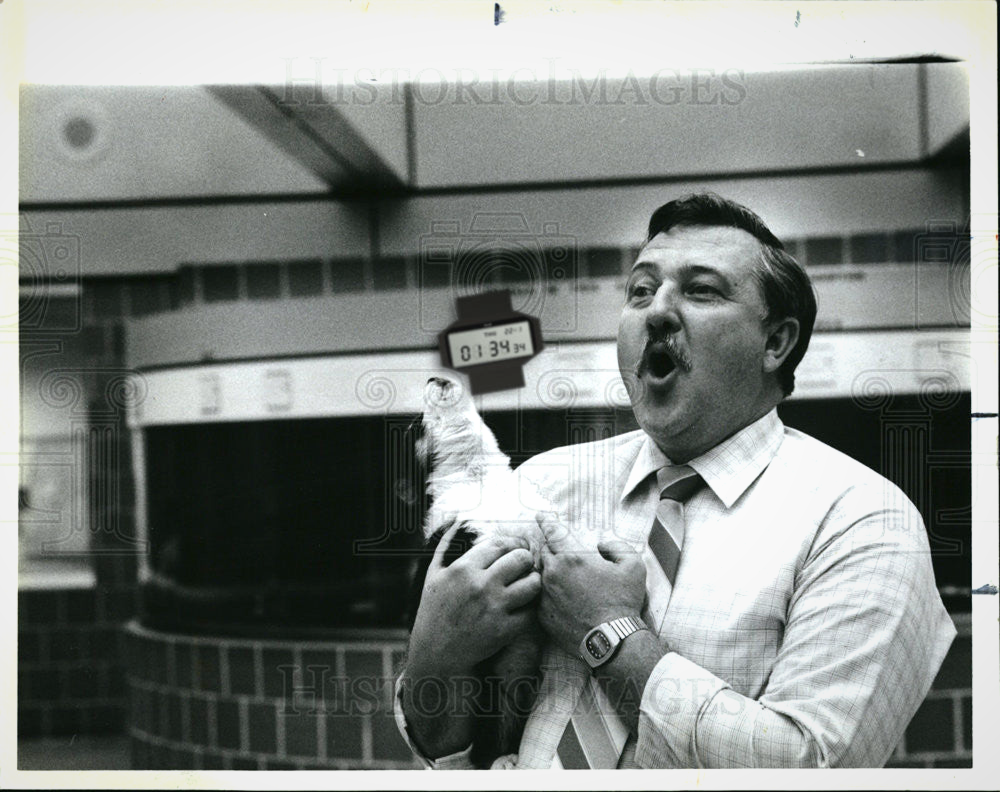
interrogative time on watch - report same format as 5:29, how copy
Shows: 1:34
